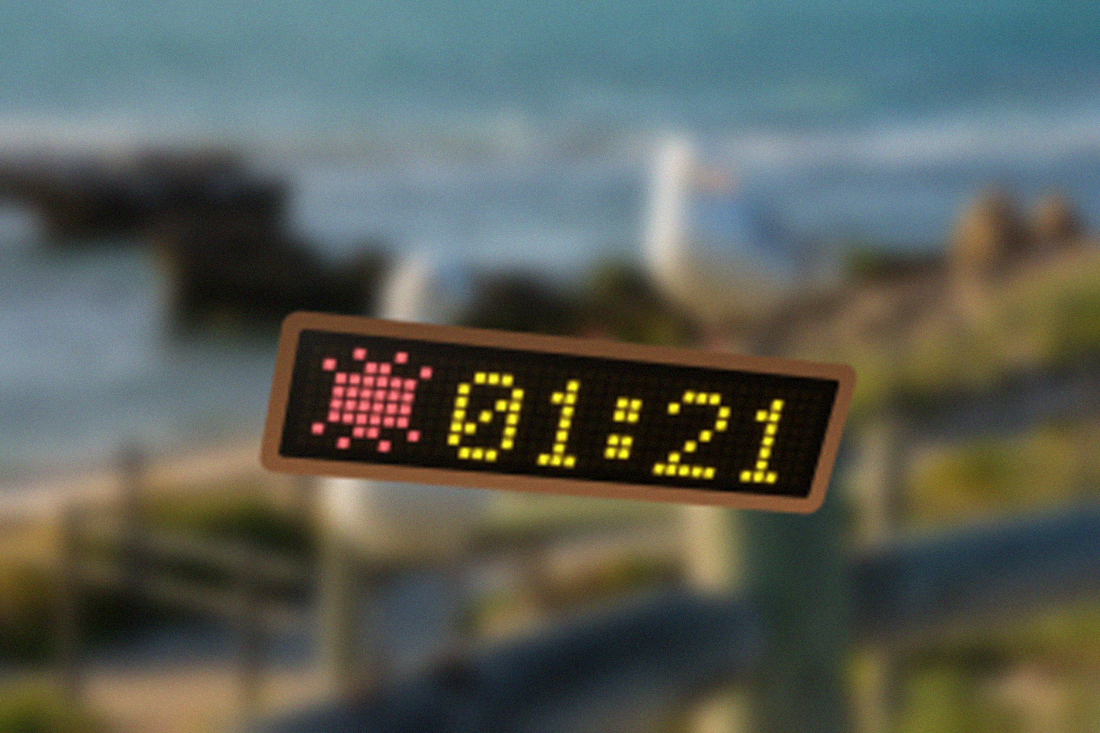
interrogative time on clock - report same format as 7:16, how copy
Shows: 1:21
